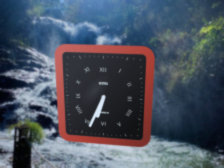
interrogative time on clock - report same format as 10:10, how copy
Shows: 6:34
